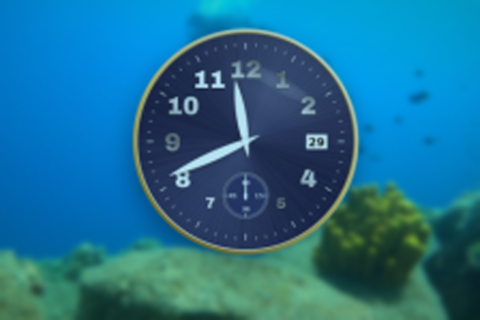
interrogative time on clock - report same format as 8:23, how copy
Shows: 11:41
